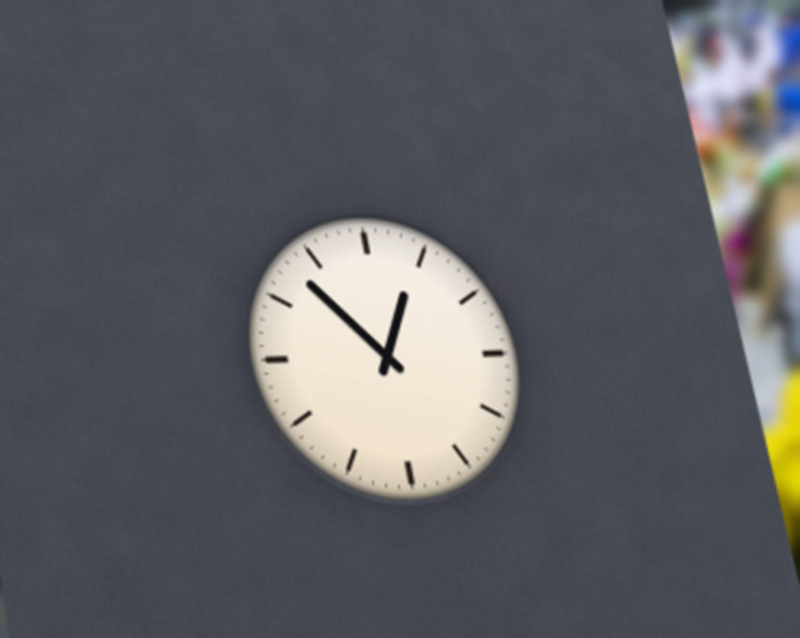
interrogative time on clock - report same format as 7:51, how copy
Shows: 12:53
